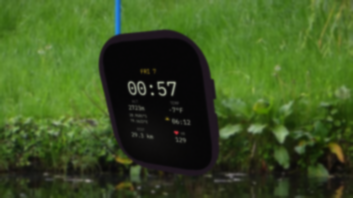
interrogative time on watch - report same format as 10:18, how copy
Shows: 0:57
